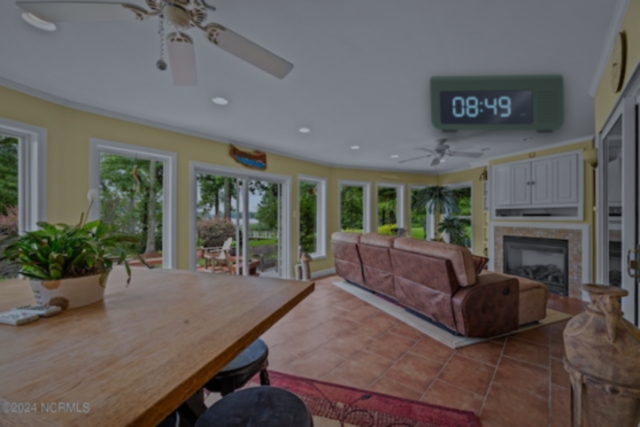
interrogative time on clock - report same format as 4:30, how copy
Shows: 8:49
